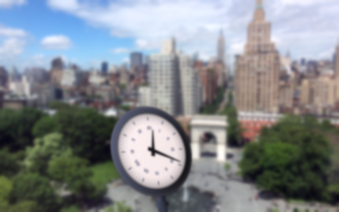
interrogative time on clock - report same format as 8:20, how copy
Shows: 12:19
